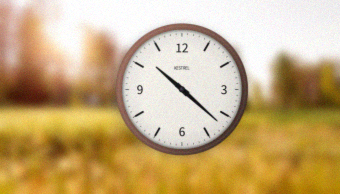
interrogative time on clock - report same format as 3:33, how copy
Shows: 10:22
